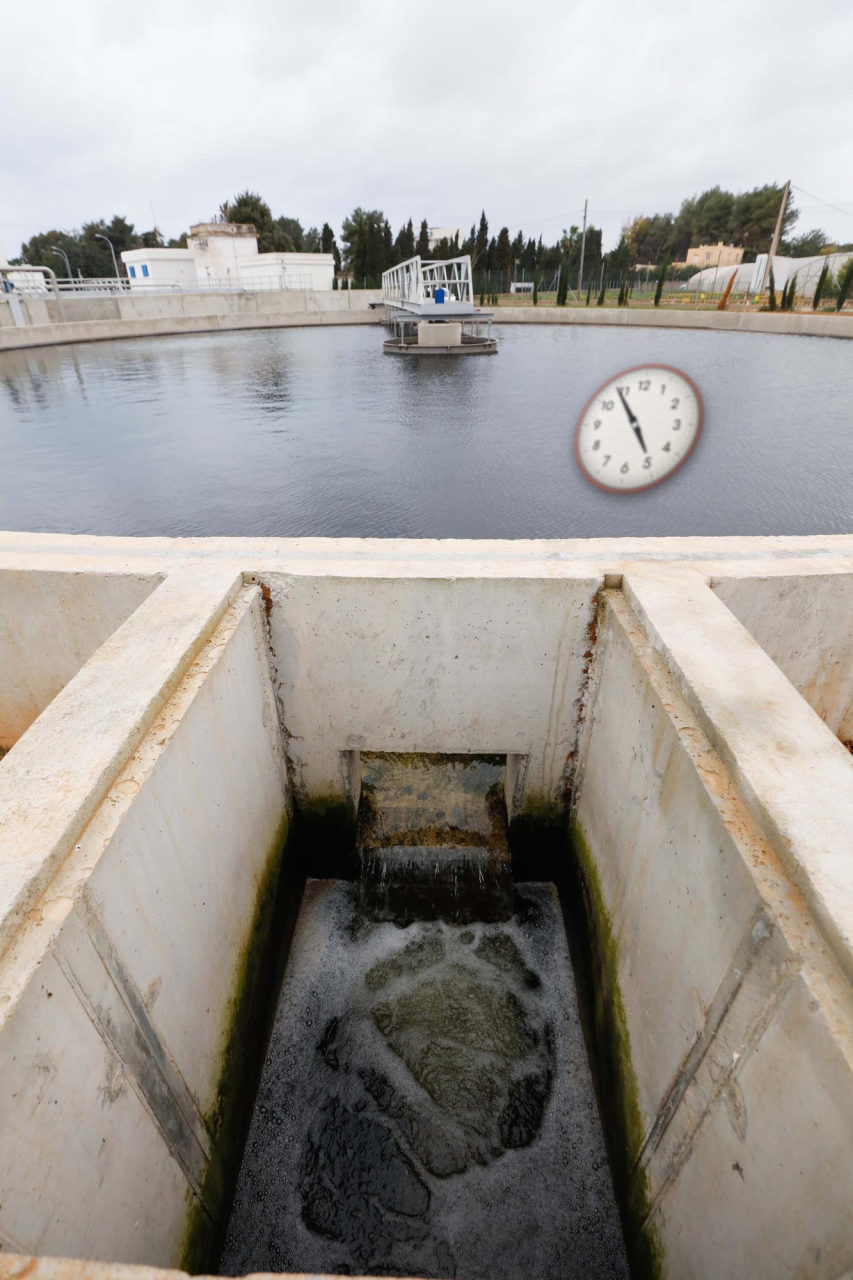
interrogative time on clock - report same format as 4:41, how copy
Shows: 4:54
